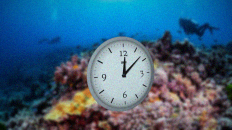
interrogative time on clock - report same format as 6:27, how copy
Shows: 12:08
